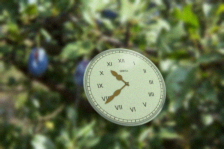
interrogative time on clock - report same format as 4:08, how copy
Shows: 10:39
